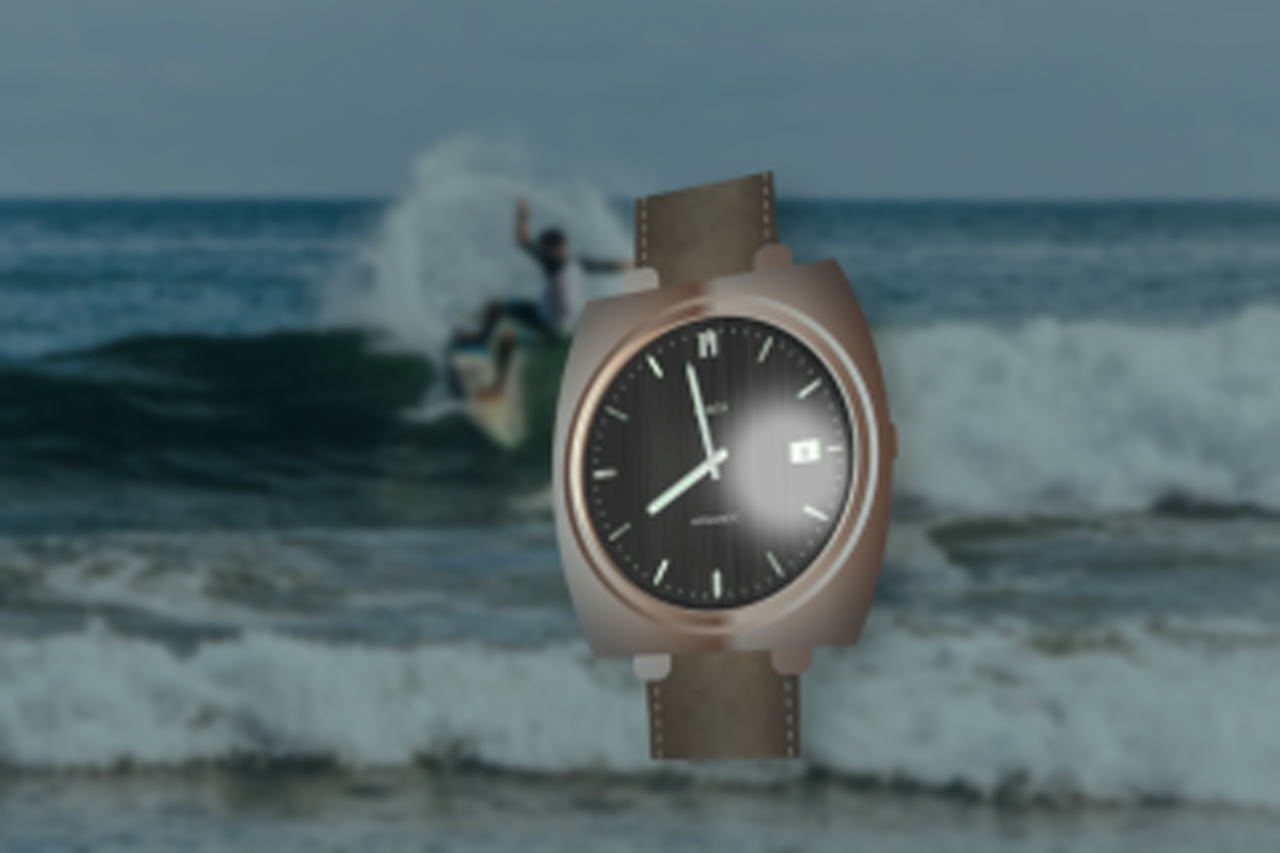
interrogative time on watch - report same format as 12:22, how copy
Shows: 7:58
